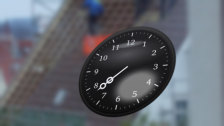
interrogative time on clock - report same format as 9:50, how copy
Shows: 7:38
